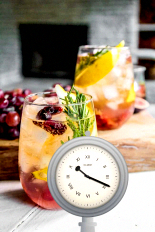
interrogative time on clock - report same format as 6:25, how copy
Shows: 10:19
